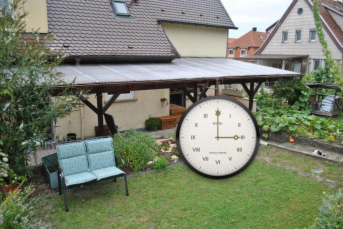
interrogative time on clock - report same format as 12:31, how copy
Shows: 3:00
